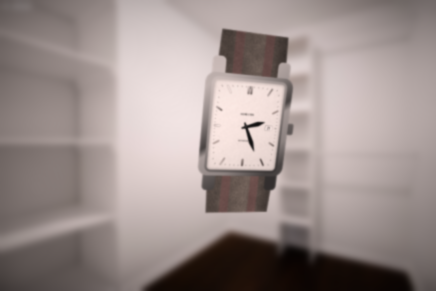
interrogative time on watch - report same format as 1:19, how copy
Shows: 2:26
